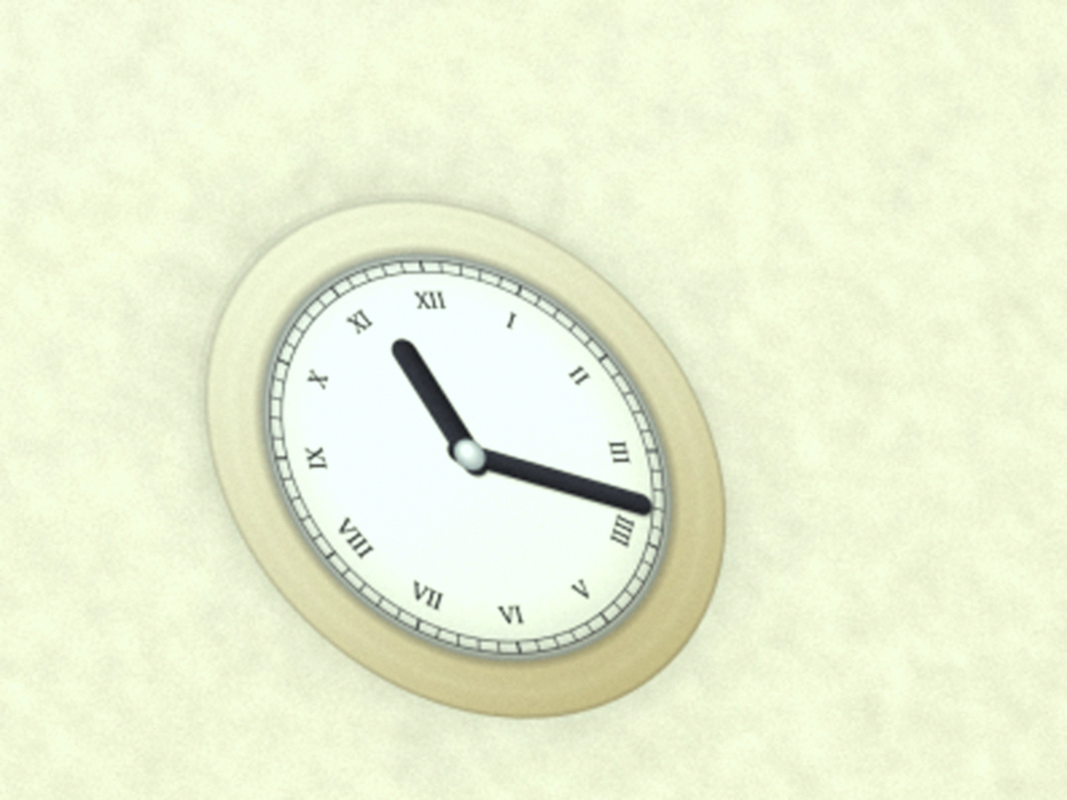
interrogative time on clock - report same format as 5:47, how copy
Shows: 11:18
